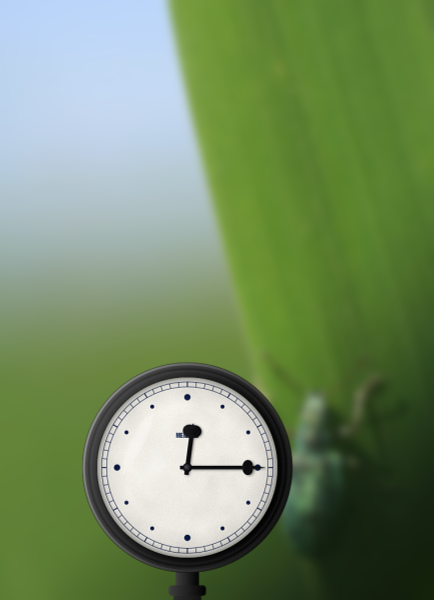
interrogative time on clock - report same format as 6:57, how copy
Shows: 12:15
